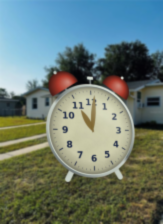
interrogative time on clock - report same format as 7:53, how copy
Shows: 11:01
